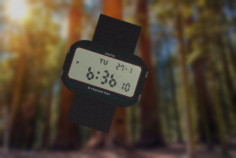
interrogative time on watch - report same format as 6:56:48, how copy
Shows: 6:36:10
